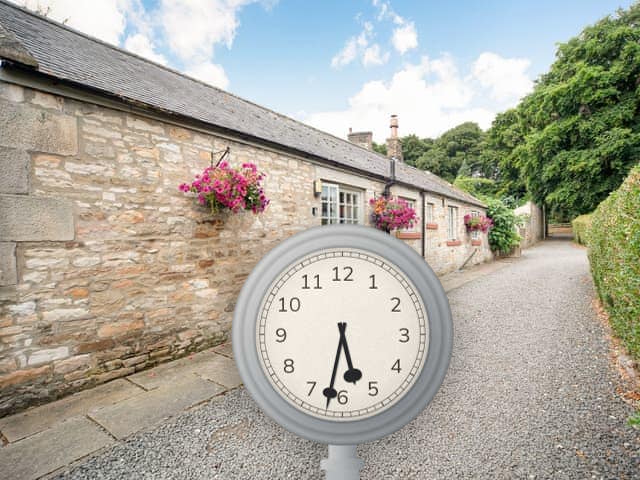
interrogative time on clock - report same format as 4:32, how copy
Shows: 5:32
